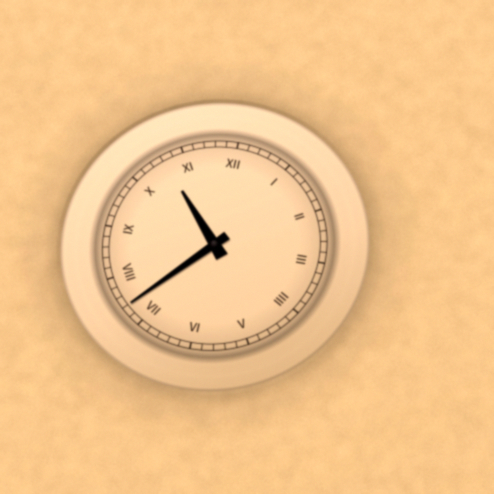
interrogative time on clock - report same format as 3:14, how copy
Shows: 10:37
